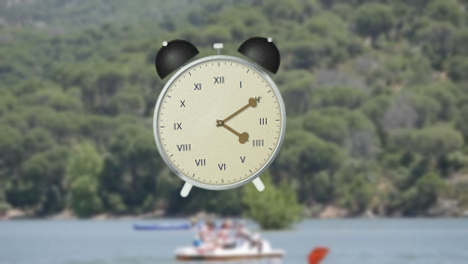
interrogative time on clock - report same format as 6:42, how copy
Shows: 4:10
